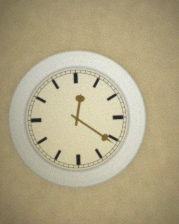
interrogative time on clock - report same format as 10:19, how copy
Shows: 12:21
